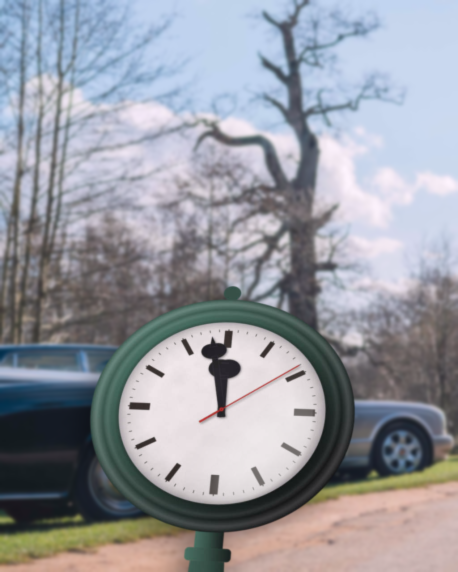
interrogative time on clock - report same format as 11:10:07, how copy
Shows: 11:58:09
